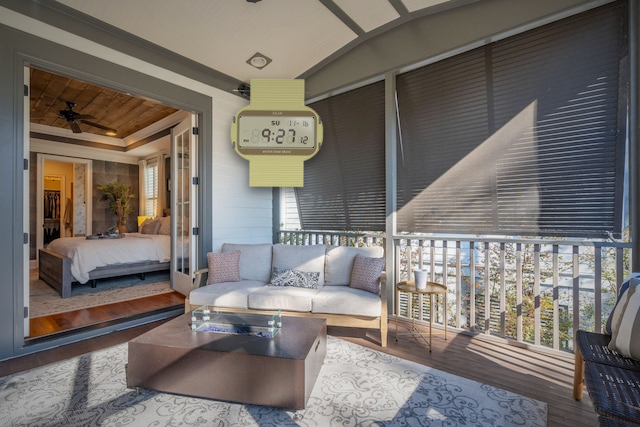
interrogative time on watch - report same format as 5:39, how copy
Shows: 9:27
